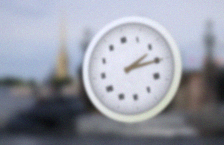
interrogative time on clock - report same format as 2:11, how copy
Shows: 2:15
